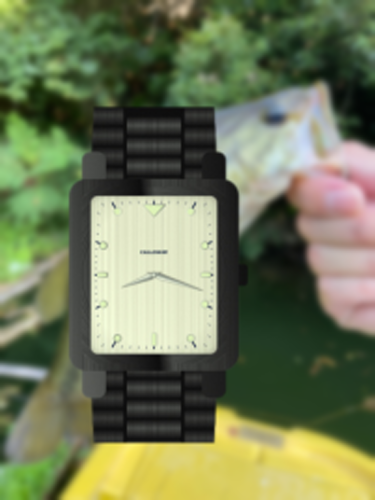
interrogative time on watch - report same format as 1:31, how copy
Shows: 8:18
